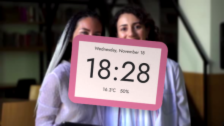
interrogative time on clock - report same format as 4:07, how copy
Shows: 18:28
